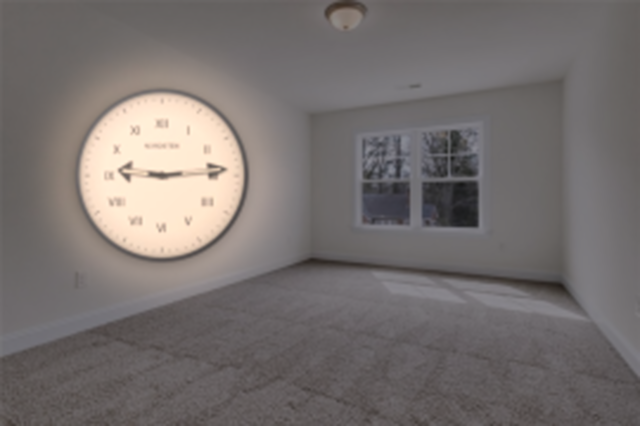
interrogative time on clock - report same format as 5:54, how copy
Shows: 9:14
